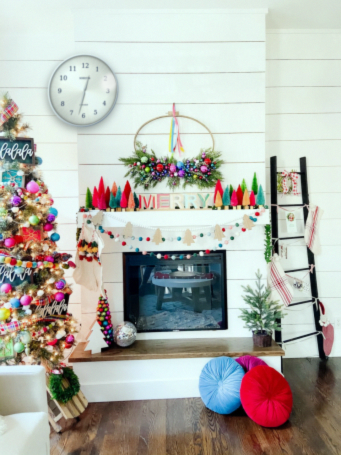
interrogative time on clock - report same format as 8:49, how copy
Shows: 12:32
